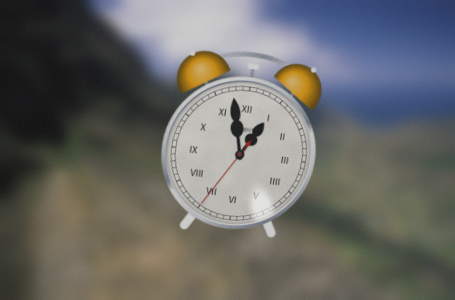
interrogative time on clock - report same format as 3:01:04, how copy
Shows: 12:57:35
